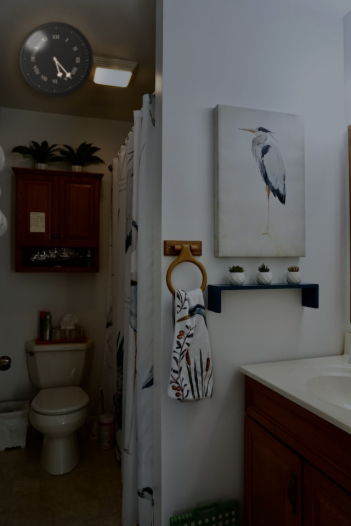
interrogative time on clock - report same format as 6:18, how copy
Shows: 5:23
